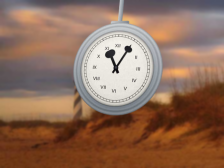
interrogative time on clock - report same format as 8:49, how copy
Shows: 11:05
